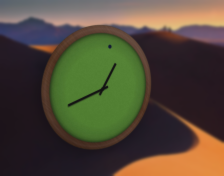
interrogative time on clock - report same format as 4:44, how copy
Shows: 12:40
